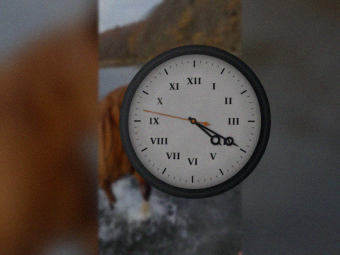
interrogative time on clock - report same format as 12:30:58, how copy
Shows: 4:19:47
